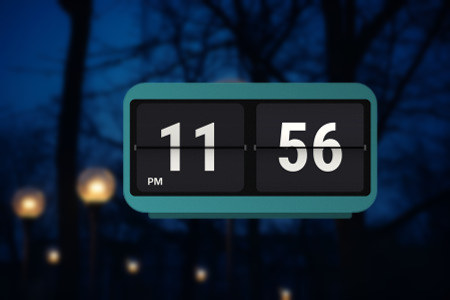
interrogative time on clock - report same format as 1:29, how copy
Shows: 11:56
